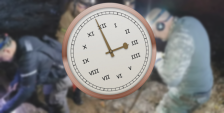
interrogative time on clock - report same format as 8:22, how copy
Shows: 2:59
